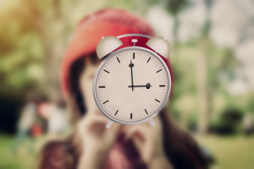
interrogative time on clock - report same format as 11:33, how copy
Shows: 2:59
